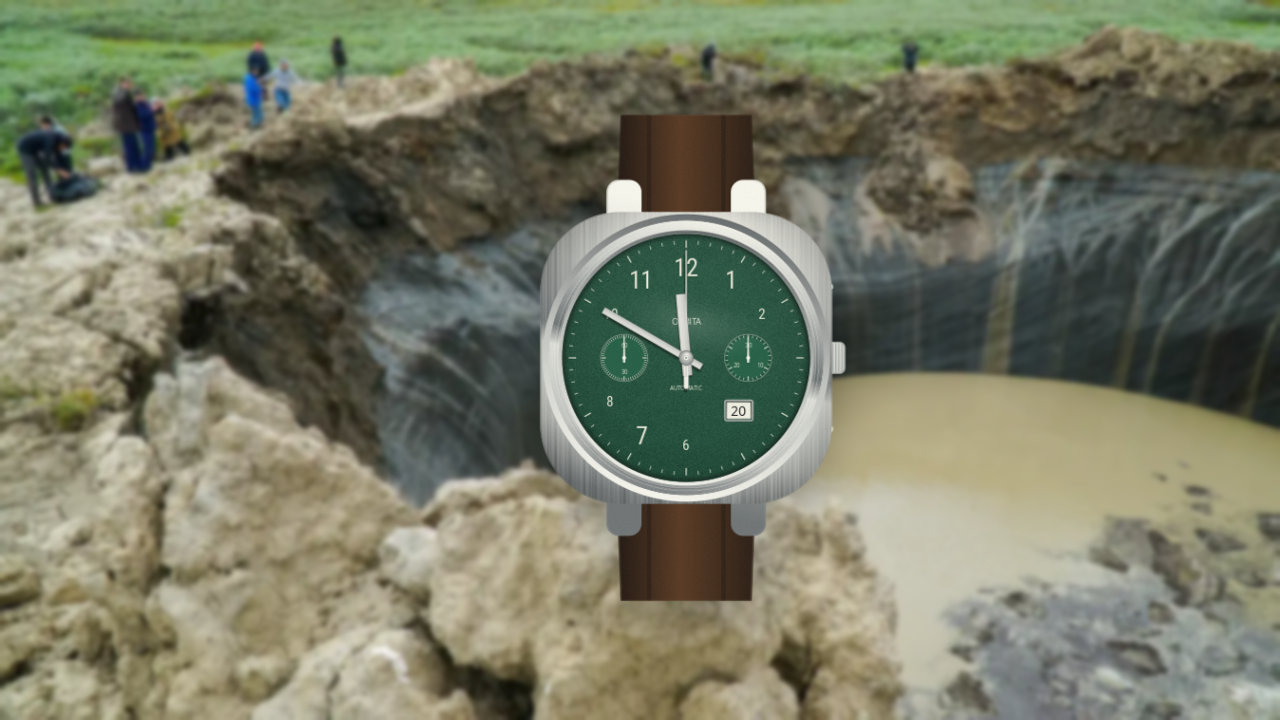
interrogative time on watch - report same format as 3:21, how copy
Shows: 11:50
